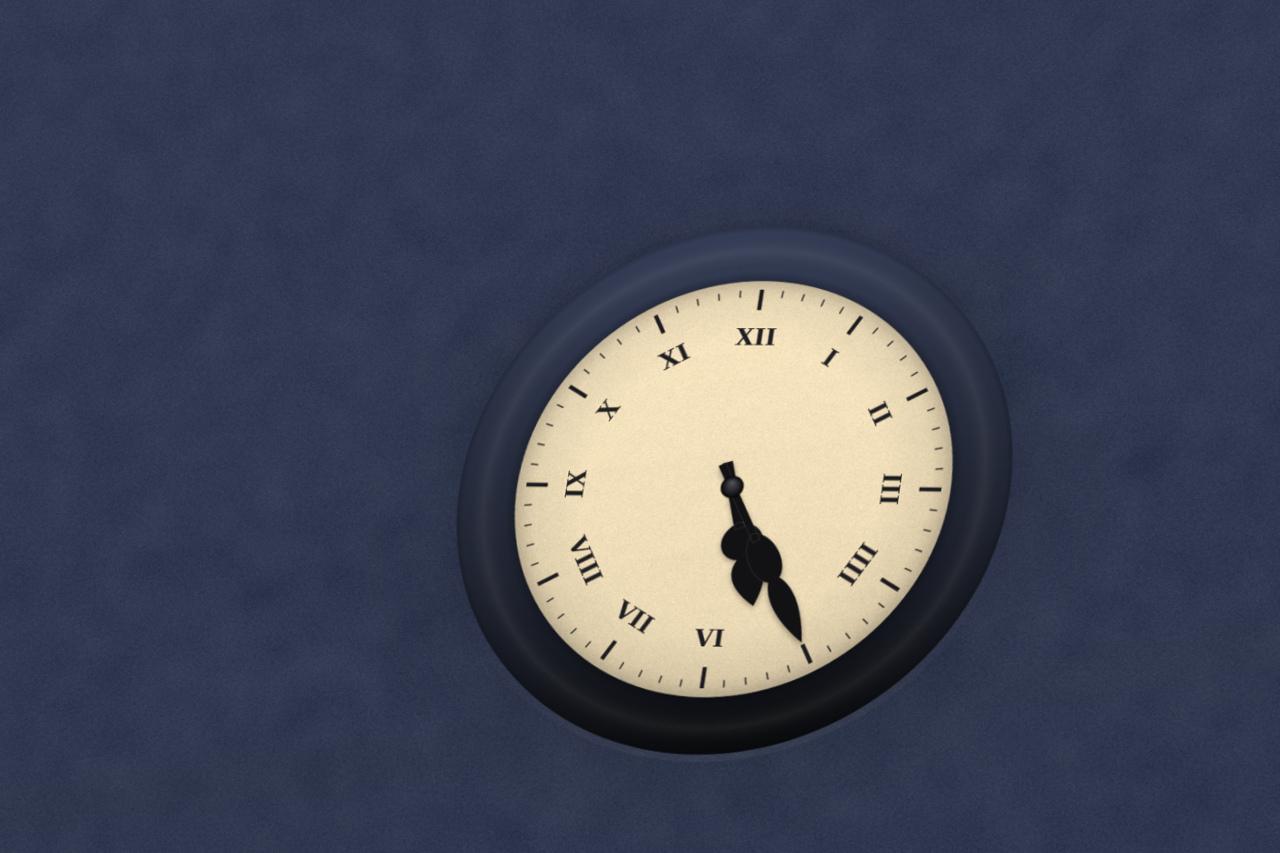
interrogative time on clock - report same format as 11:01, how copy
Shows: 5:25
